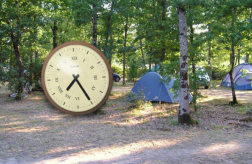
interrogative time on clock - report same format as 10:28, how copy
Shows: 7:25
